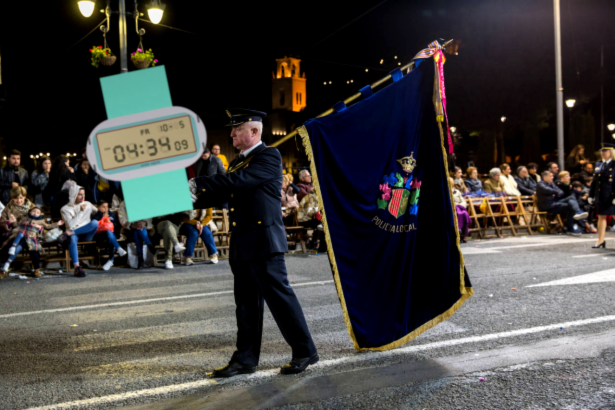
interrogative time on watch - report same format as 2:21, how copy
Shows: 4:34
